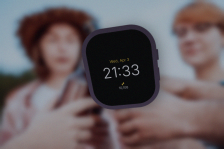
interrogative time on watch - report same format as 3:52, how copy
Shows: 21:33
